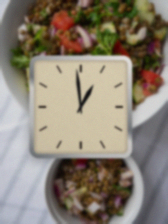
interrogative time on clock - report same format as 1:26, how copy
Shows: 12:59
